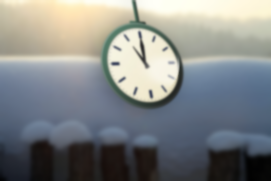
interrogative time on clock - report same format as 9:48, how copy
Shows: 11:00
